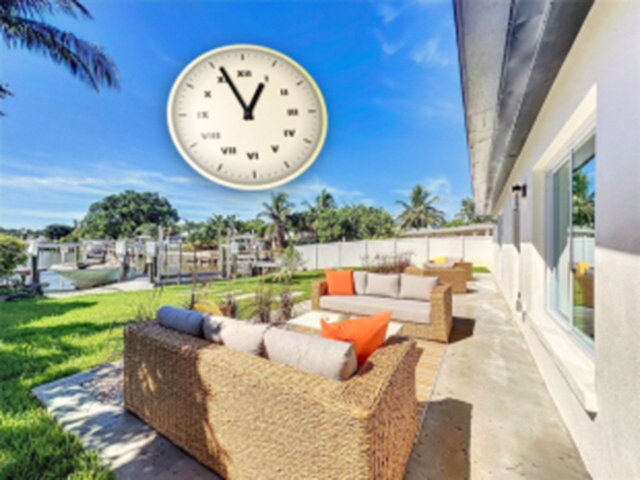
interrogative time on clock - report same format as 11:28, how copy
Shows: 12:56
